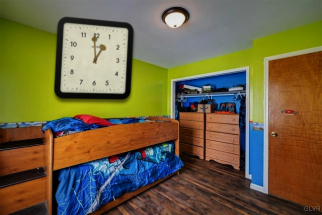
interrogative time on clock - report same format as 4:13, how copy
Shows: 12:59
